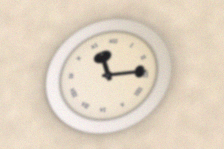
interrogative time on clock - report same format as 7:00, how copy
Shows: 11:14
